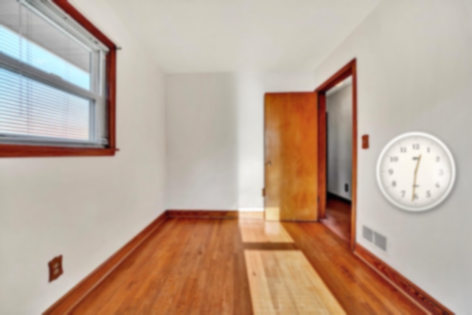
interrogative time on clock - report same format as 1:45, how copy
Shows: 12:31
